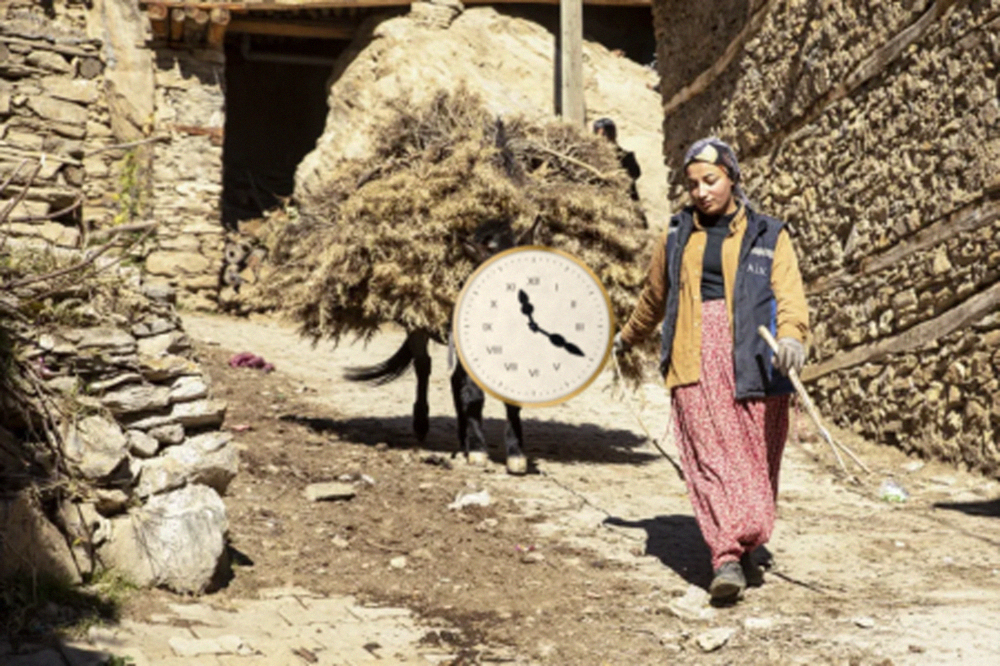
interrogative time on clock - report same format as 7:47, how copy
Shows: 11:20
